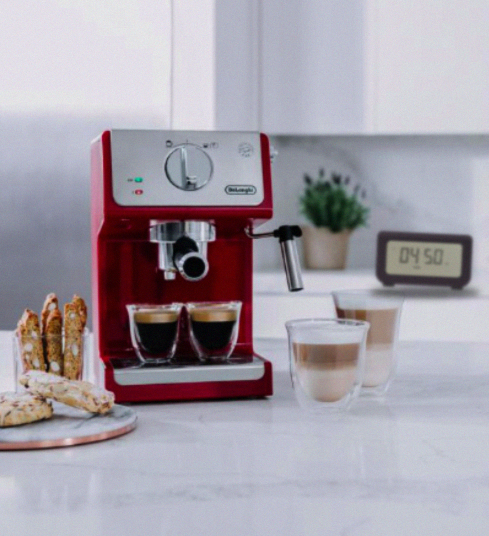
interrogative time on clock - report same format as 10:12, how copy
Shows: 4:50
